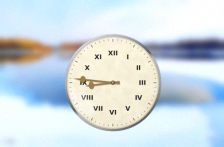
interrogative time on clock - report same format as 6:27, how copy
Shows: 8:46
